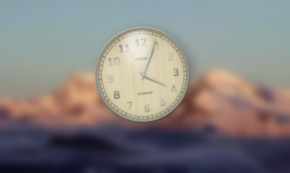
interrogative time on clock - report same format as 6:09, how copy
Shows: 4:04
